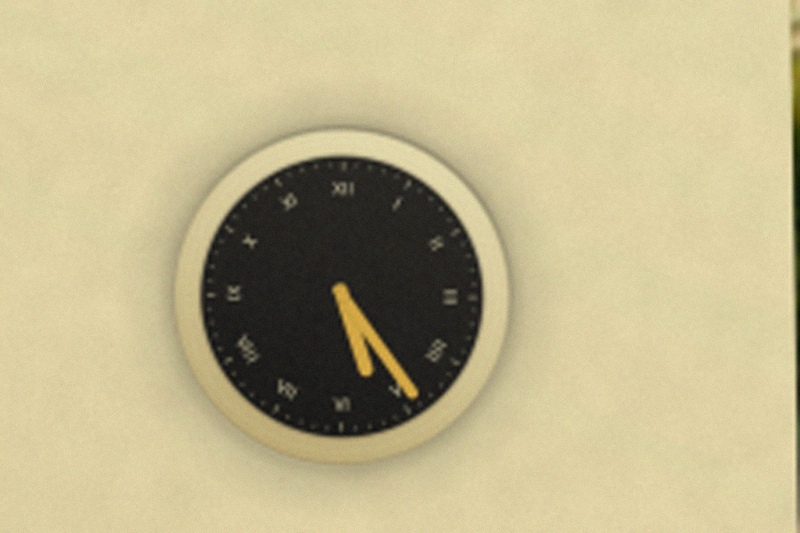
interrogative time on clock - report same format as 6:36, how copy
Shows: 5:24
